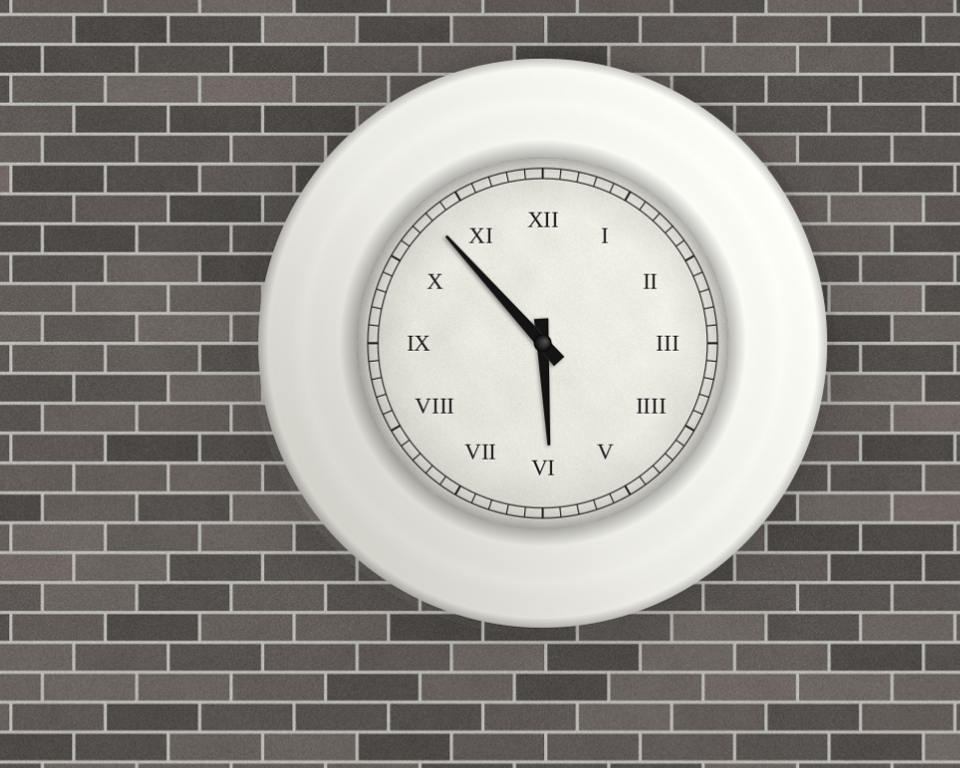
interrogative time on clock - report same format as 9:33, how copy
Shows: 5:53
